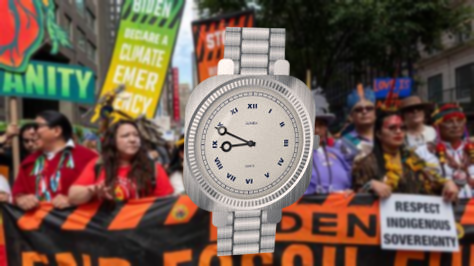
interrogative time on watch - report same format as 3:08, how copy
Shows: 8:49
